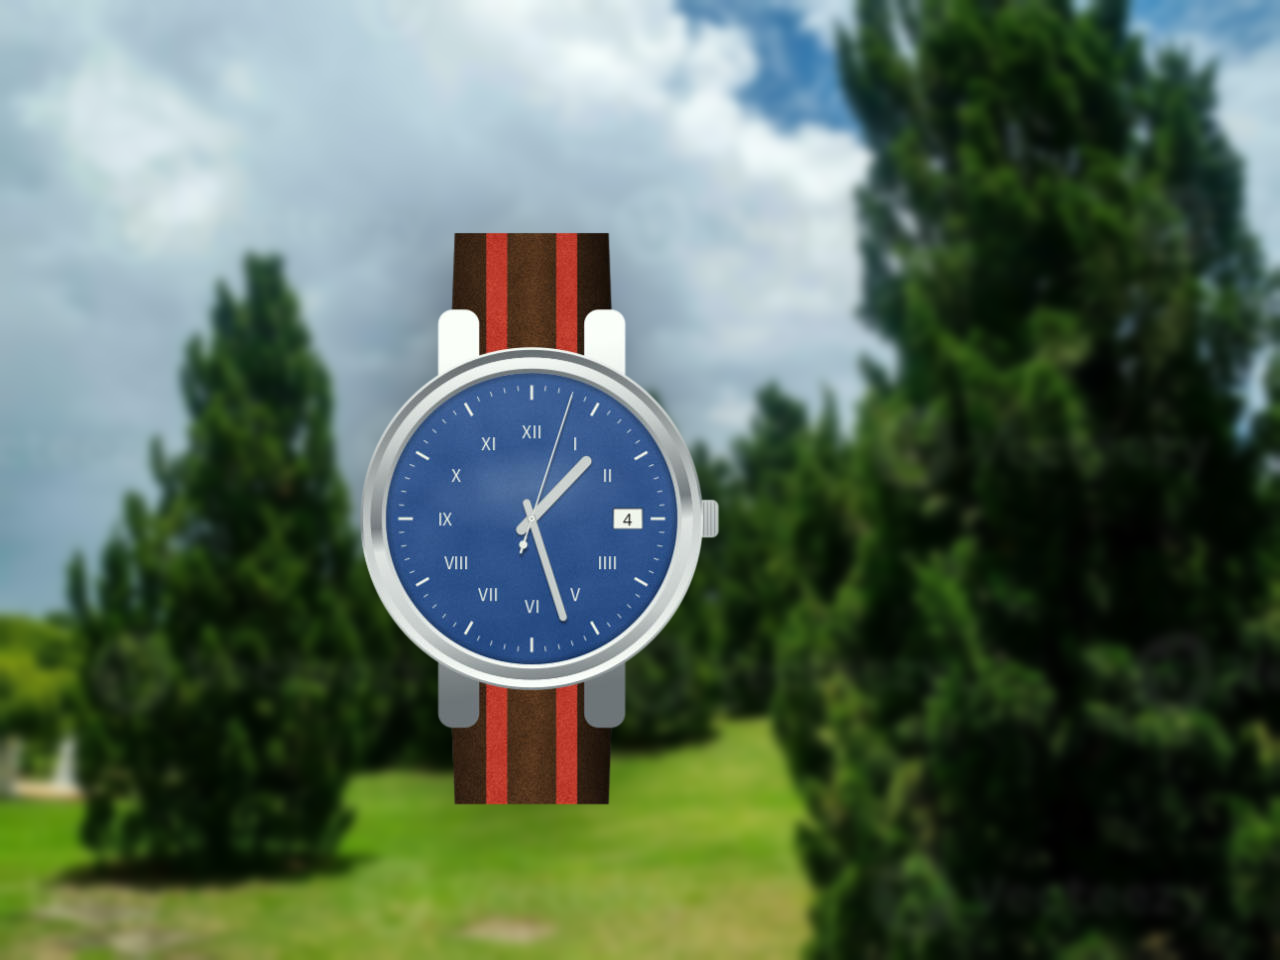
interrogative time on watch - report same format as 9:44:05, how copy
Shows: 1:27:03
